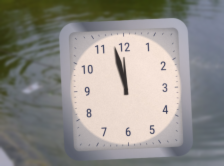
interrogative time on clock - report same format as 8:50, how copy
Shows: 11:58
